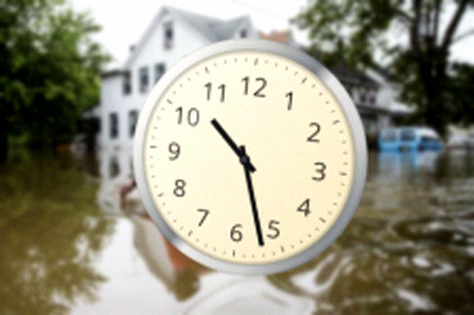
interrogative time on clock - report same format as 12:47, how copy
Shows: 10:27
